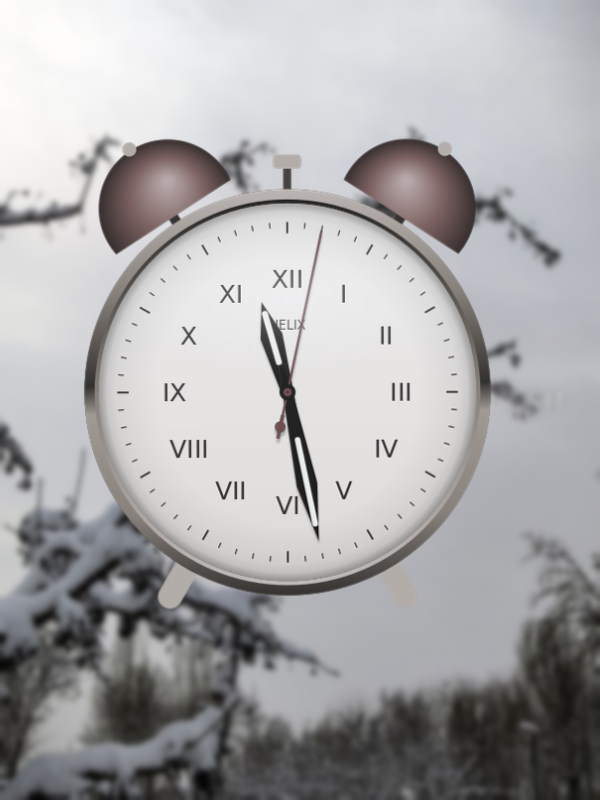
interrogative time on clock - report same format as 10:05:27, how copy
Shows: 11:28:02
